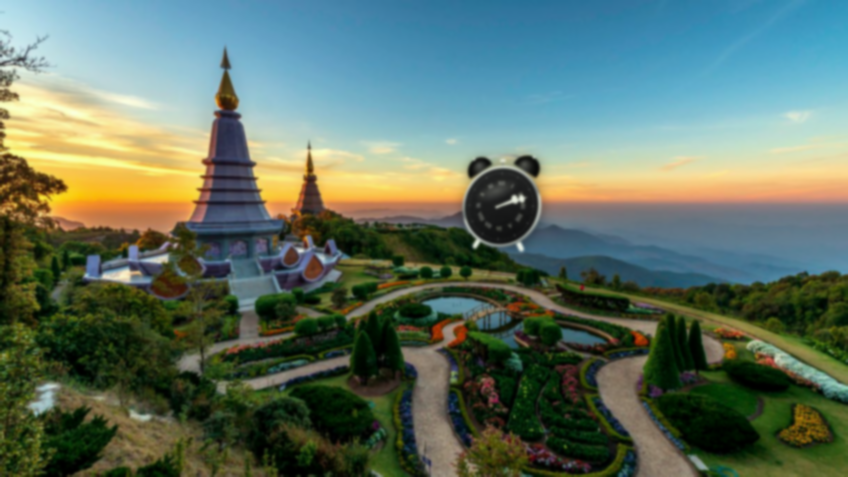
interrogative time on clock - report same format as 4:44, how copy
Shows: 2:12
